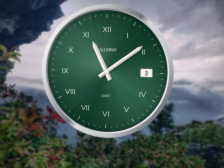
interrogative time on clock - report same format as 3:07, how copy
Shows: 11:09
